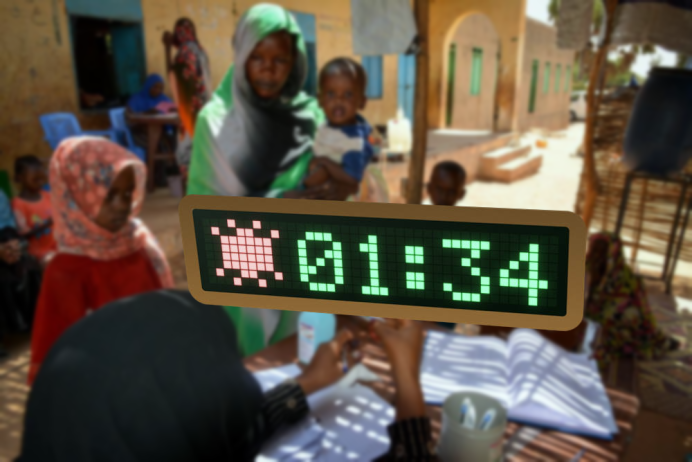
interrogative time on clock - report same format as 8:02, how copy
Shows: 1:34
